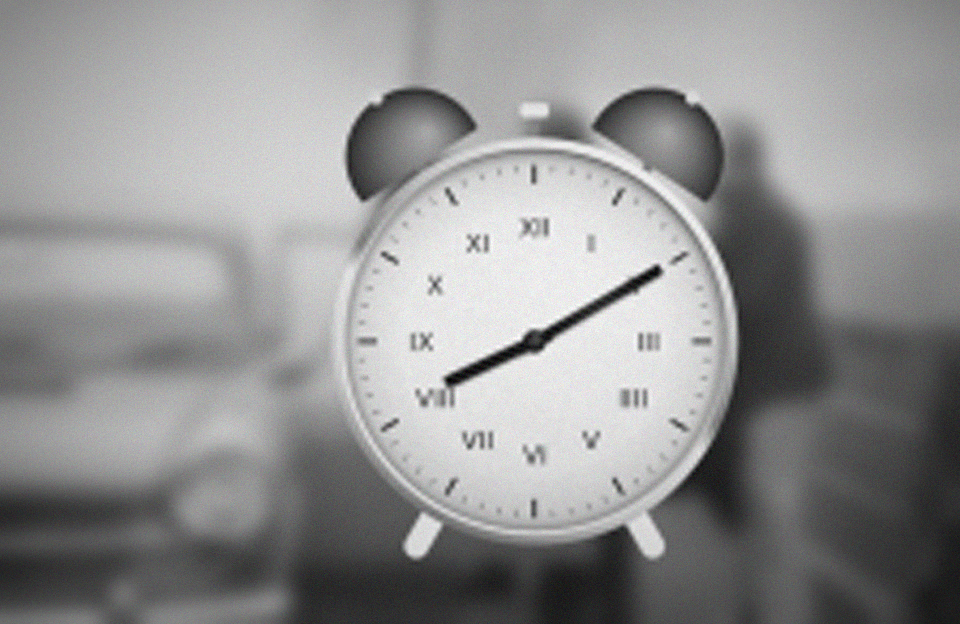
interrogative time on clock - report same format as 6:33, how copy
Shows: 8:10
